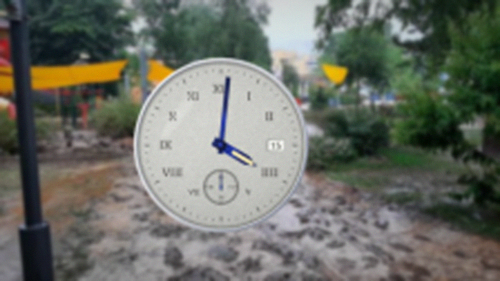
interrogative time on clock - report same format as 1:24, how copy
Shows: 4:01
